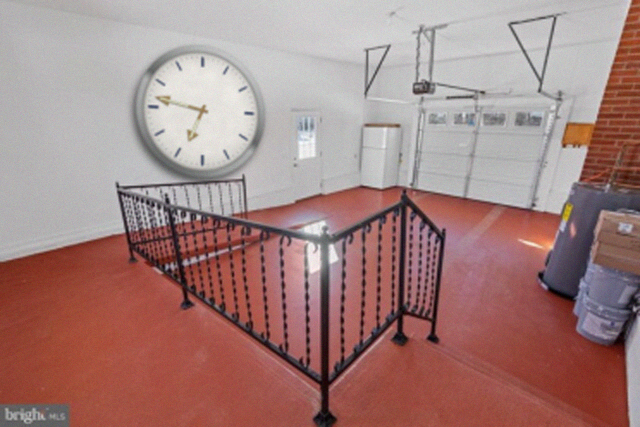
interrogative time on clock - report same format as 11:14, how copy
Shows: 6:47
